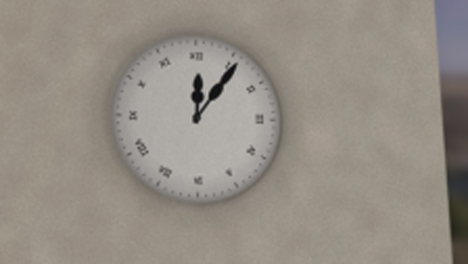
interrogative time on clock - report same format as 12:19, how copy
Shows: 12:06
